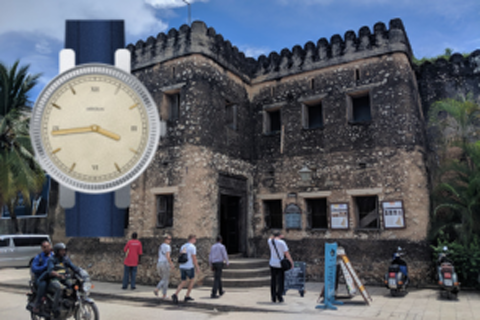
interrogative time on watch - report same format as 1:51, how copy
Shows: 3:44
